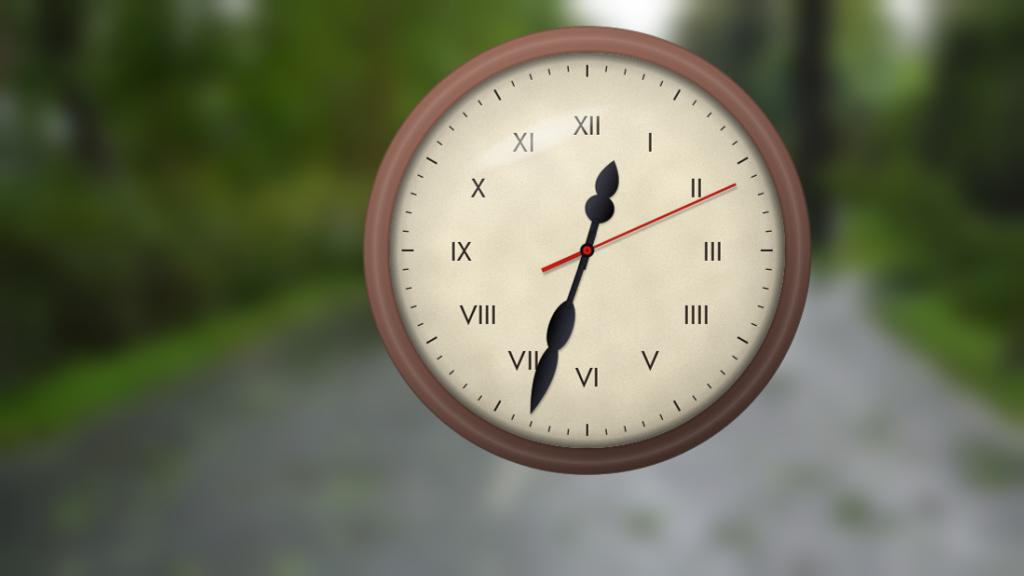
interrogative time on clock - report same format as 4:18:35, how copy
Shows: 12:33:11
